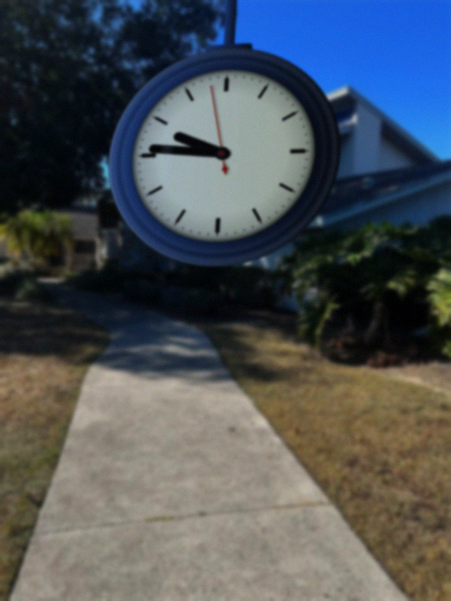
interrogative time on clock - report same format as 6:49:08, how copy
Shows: 9:45:58
